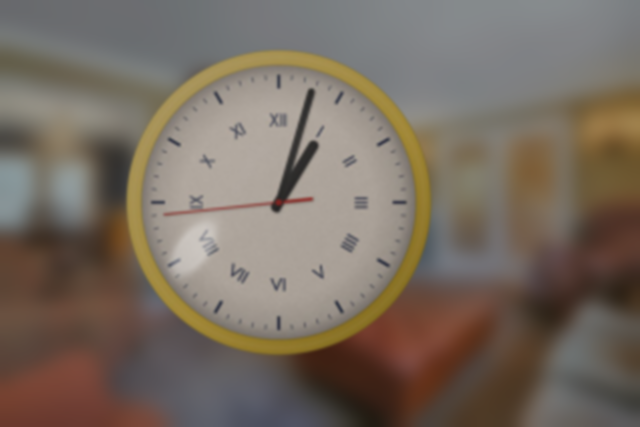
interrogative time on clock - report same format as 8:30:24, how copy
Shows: 1:02:44
